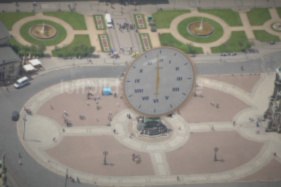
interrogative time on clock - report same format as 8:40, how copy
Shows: 5:59
